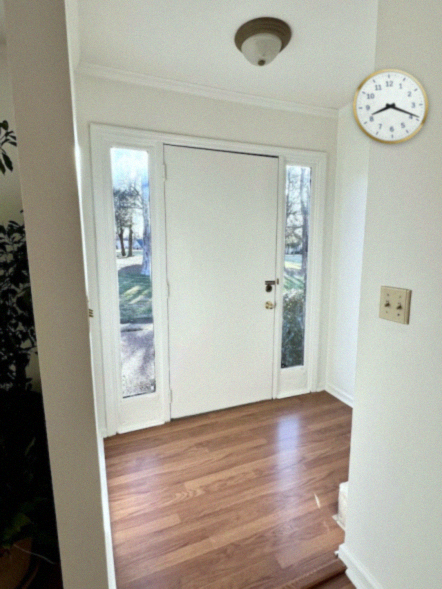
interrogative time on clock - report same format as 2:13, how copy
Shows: 8:19
